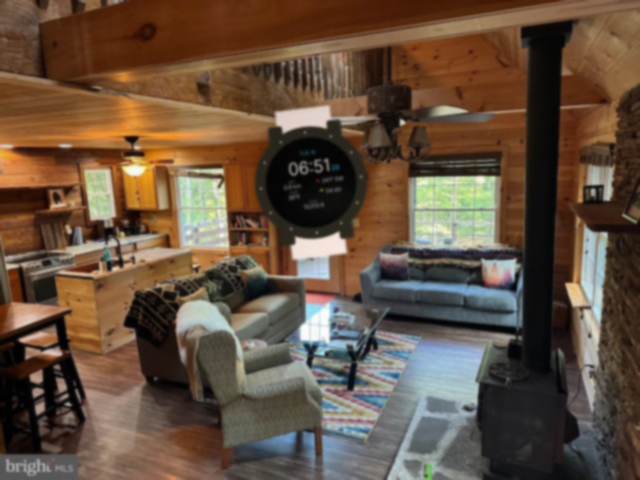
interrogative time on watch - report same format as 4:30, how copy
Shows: 6:51
